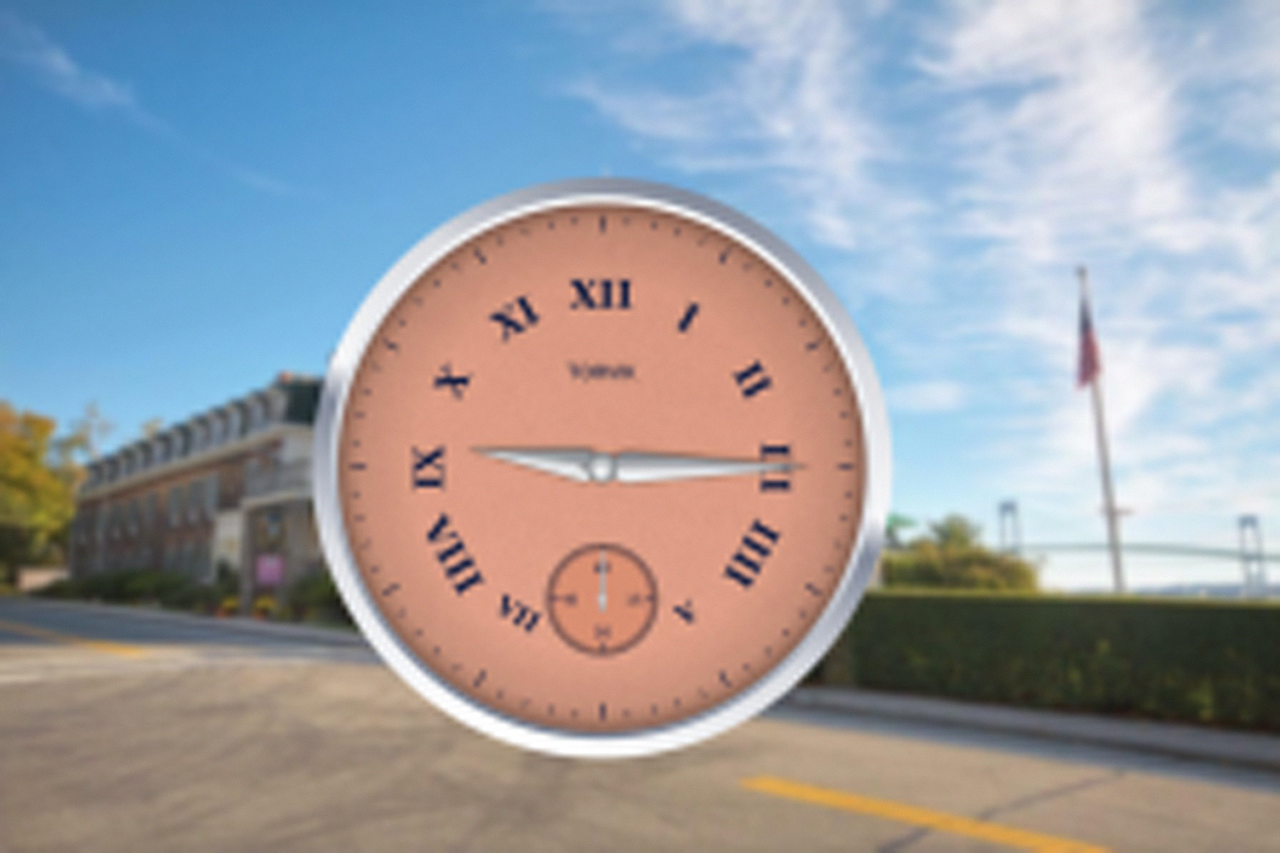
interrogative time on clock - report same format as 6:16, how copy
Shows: 9:15
